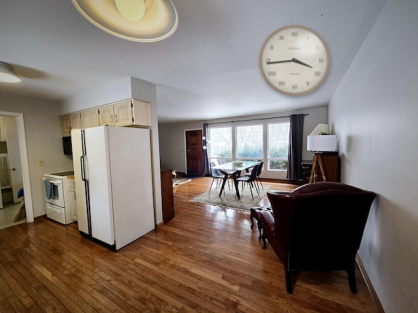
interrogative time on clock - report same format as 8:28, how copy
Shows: 3:44
